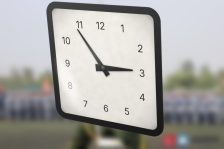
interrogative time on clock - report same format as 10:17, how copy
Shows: 2:54
